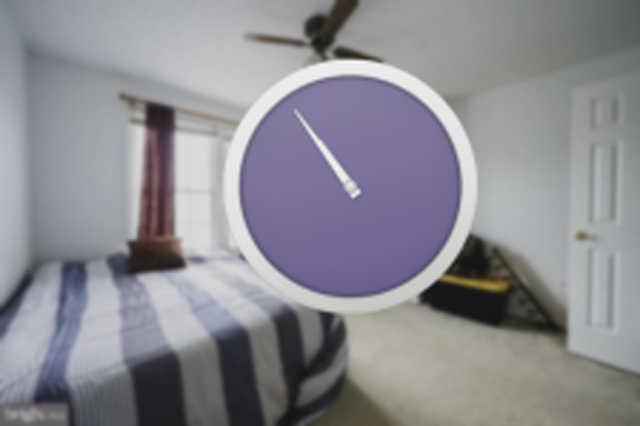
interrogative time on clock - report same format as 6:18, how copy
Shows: 10:54
